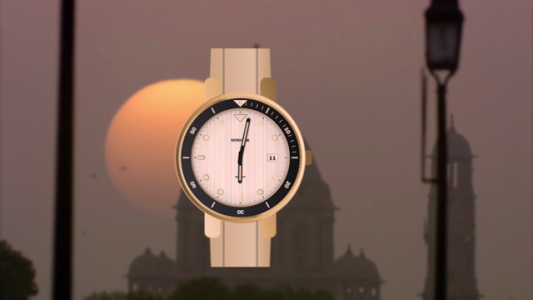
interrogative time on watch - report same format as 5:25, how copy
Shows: 6:02
